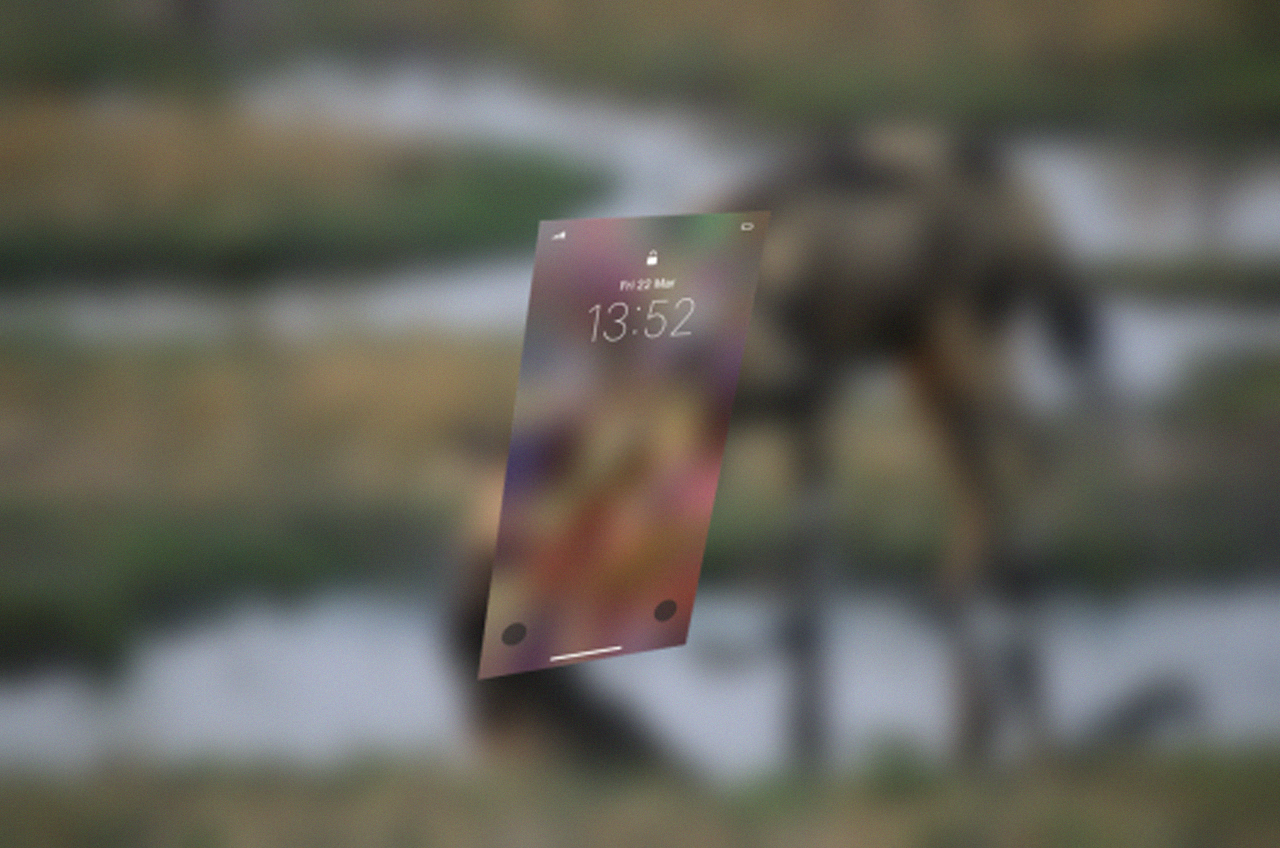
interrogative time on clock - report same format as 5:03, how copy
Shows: 13:52
